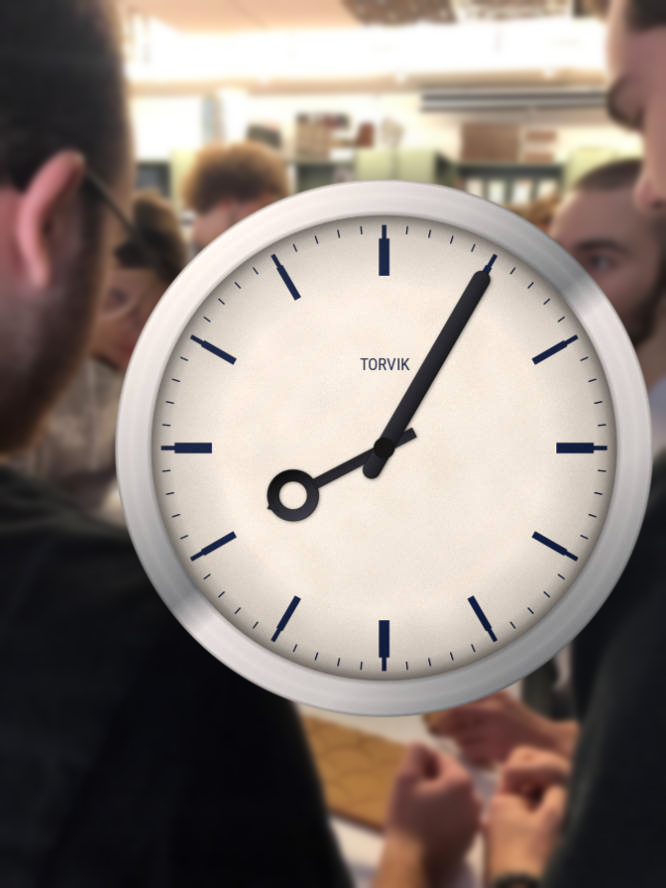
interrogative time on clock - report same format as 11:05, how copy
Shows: 8:05
